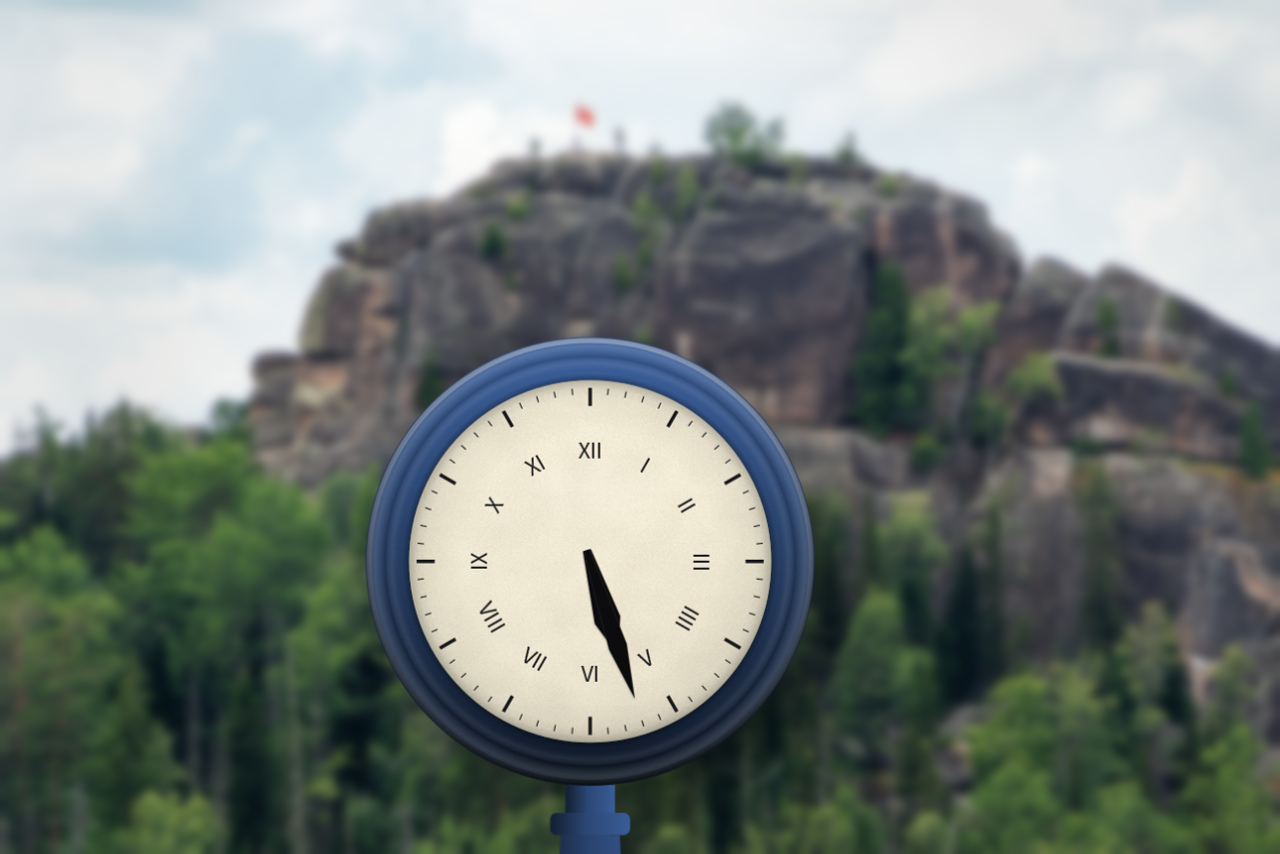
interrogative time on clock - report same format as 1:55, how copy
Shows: 5:27
